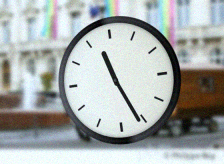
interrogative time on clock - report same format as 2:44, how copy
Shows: 11:26
